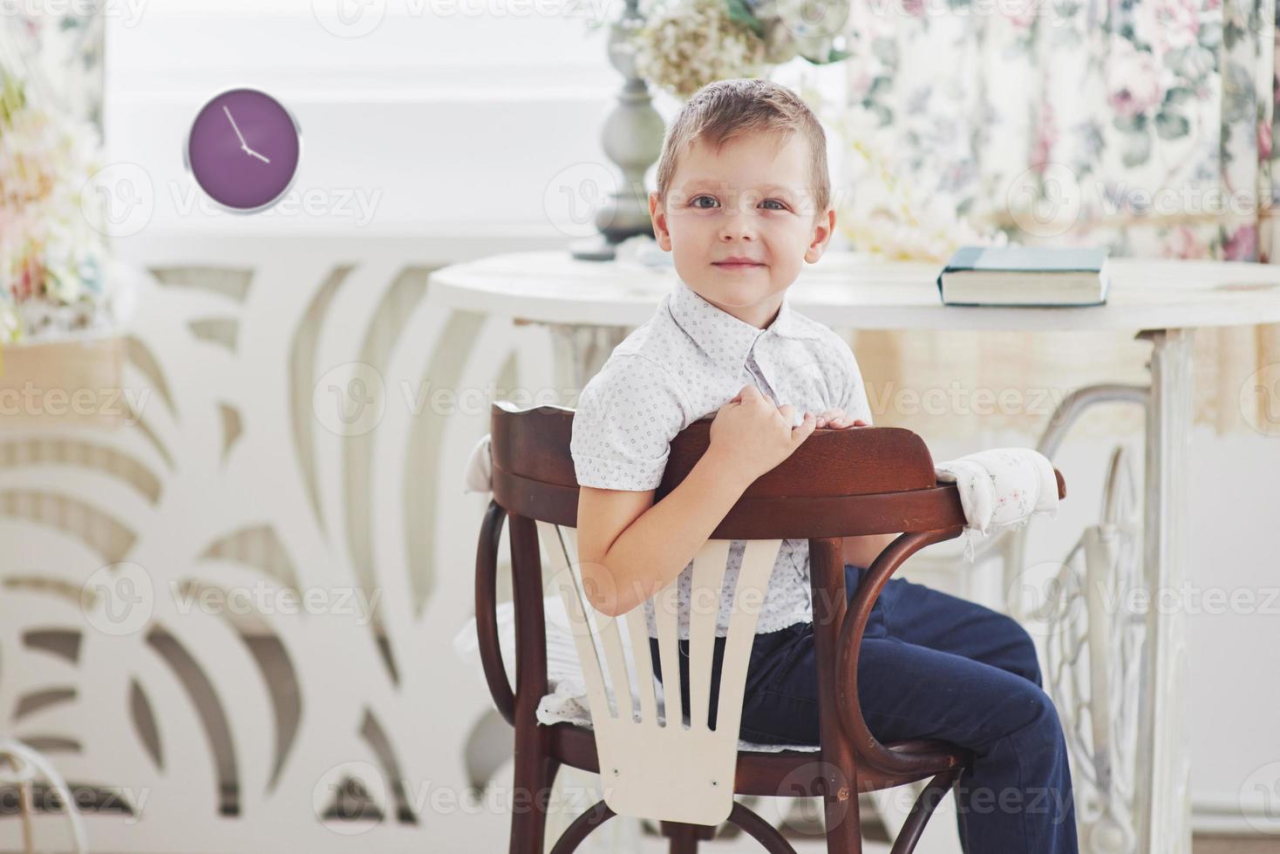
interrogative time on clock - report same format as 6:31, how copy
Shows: 3:55
